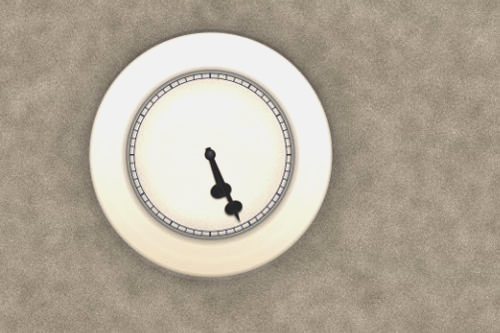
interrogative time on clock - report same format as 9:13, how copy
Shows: 5:26
